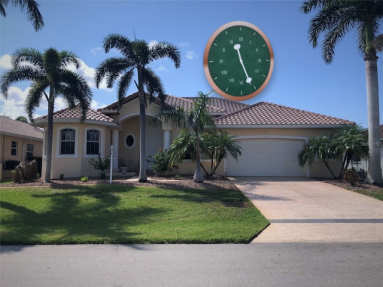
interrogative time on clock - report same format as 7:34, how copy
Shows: 11:26
